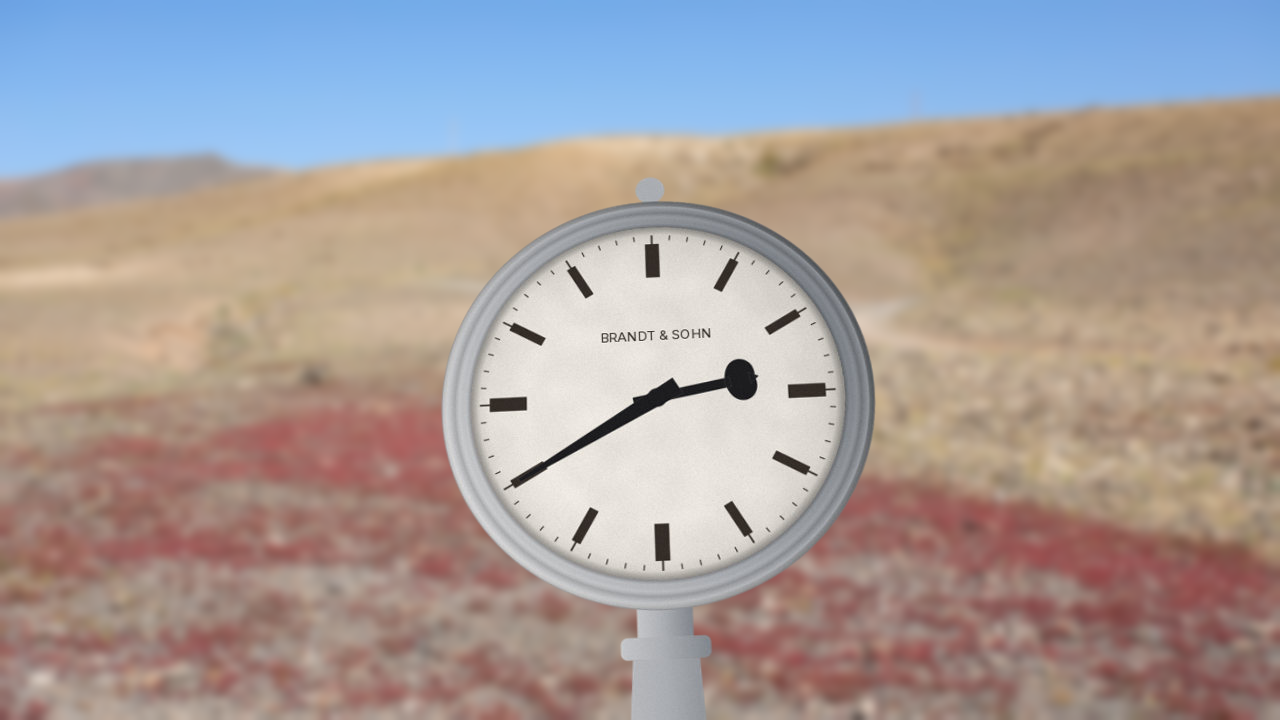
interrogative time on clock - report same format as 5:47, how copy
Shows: 2:40
